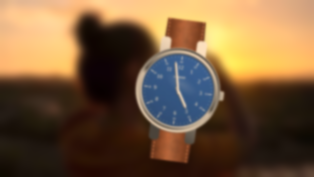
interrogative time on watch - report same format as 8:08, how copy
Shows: 4:58
